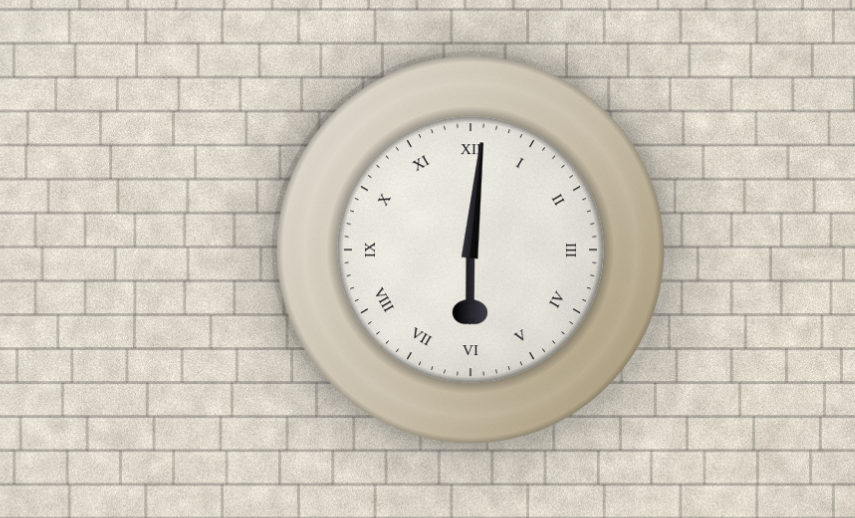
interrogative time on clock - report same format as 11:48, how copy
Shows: 6:01
